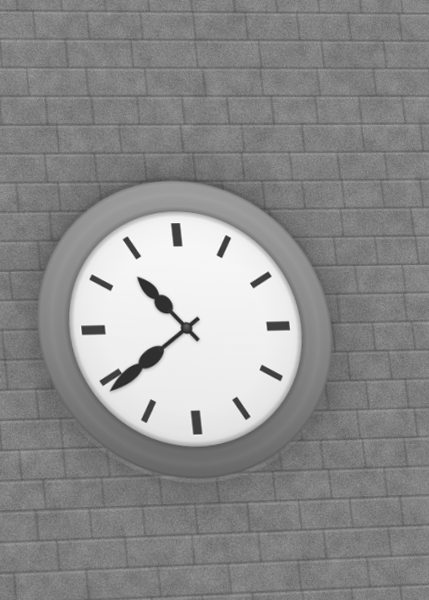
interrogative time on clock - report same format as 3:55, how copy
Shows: 10:39
